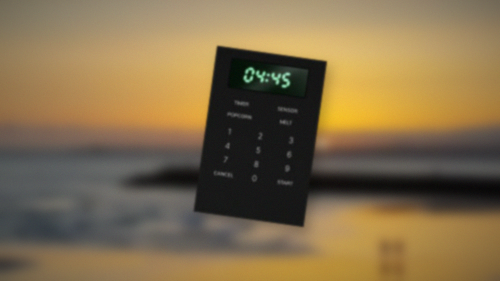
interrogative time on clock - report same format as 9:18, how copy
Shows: 4:45
